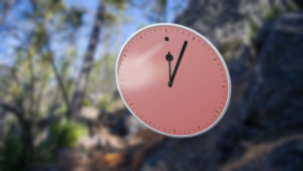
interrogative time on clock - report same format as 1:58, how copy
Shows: 12:04
